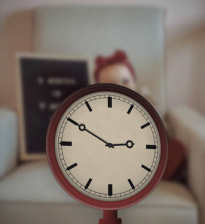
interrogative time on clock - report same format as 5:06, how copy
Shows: 2:50
